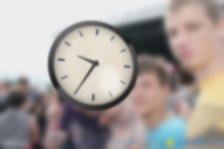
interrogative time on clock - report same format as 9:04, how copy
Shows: 9:35
